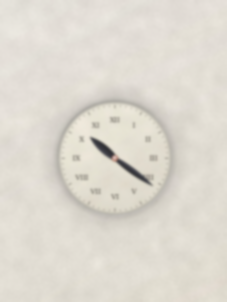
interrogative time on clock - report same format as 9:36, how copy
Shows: 10:21
